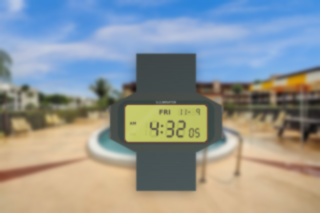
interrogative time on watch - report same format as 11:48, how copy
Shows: 4:32
